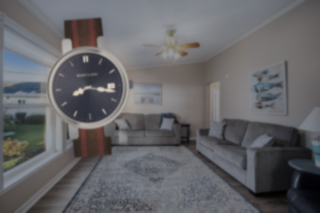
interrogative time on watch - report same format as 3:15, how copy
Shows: 8:17
